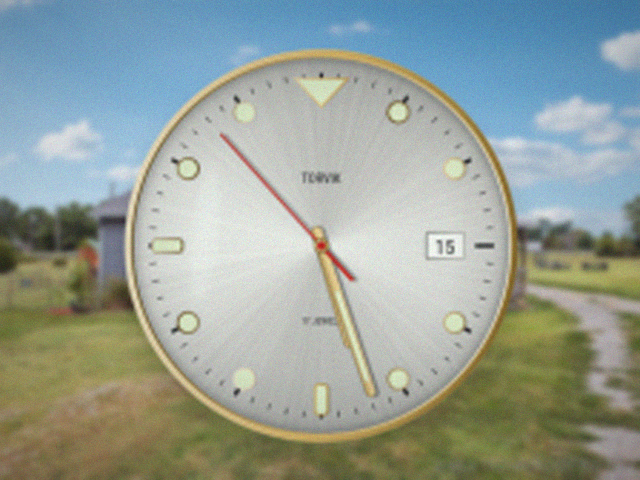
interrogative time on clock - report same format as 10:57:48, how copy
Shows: 5:26:53
